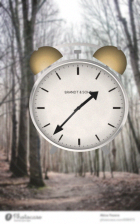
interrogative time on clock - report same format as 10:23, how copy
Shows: 1:37
